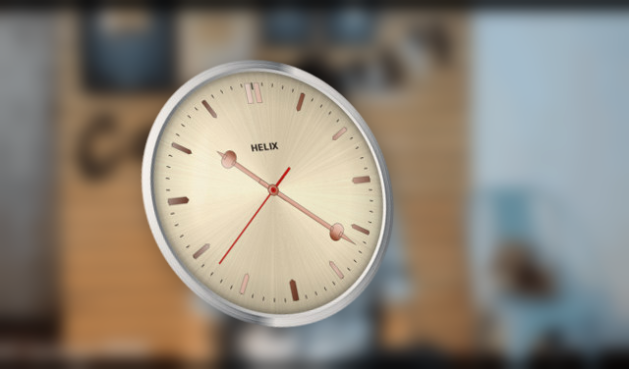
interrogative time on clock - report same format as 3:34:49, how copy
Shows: 10:21:38
